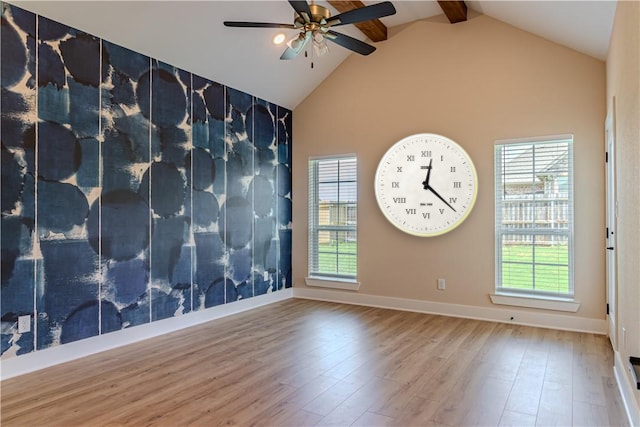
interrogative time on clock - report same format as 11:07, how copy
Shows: 12:22
